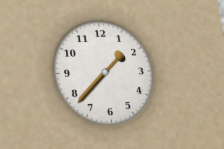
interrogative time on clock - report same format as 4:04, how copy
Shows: 1:38
